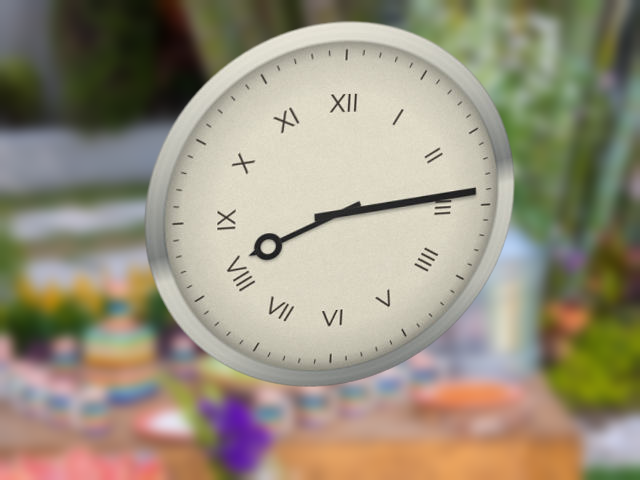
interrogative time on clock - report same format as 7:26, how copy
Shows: 8:14
